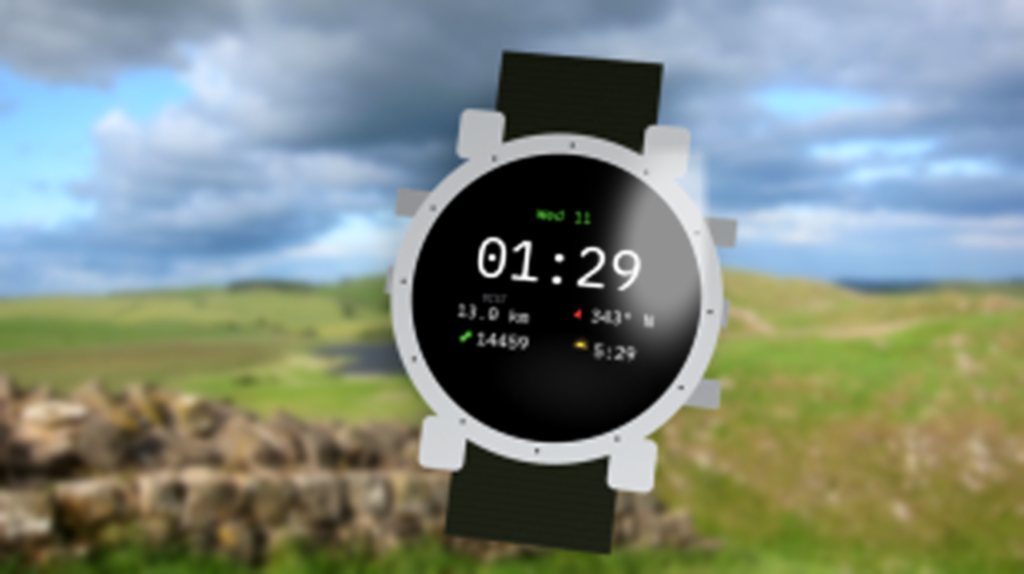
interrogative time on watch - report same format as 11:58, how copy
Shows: 1:29
